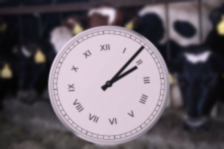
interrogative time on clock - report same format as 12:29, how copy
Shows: 2:08
